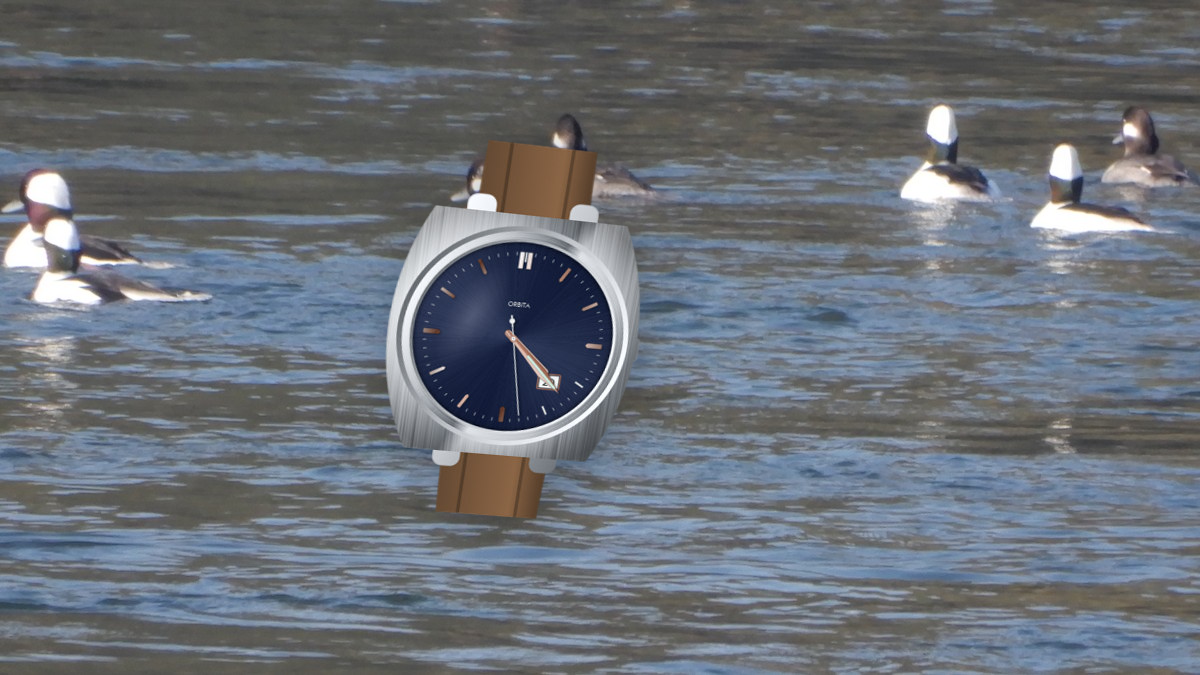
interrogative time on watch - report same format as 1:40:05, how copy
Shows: 4:22:28
